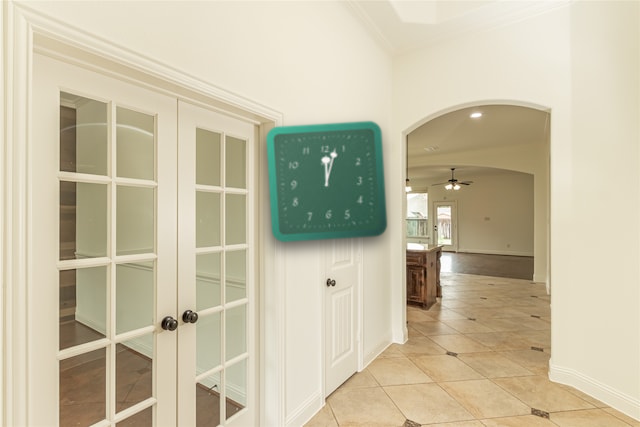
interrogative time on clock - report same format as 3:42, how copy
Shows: 12:03
